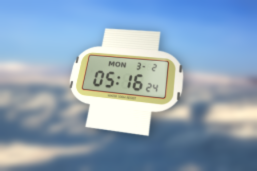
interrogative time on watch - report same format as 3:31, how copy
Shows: 5:16
